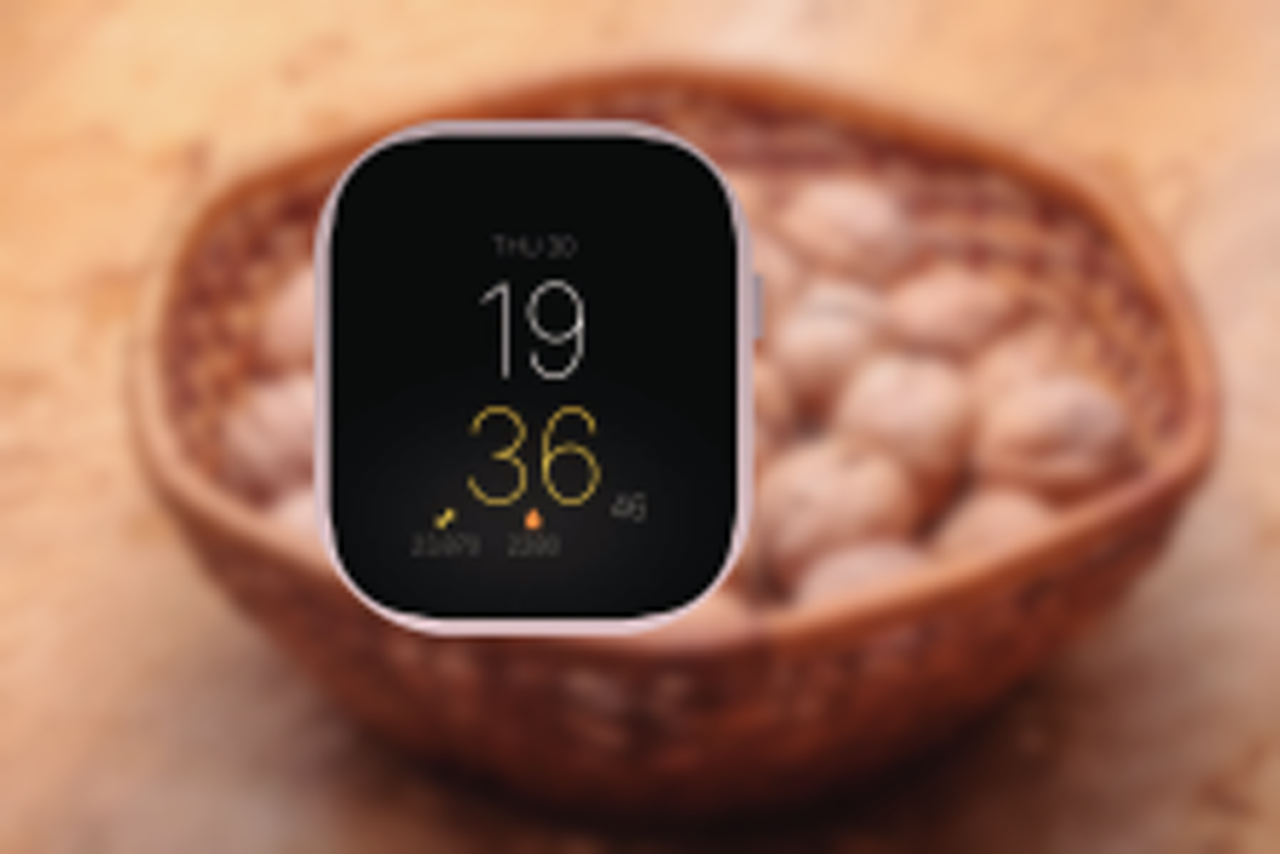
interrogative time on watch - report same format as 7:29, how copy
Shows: 19:36
